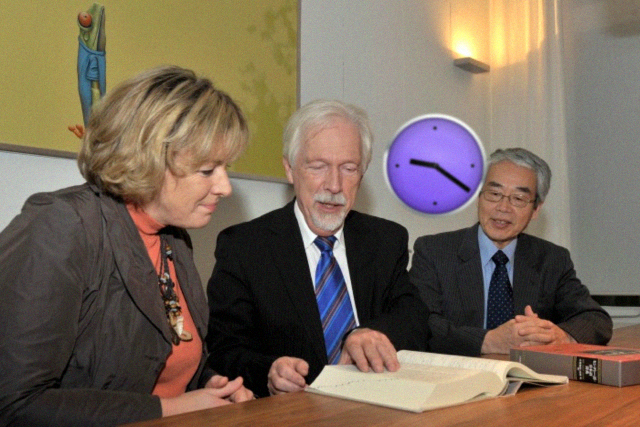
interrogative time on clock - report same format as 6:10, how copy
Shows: 9:21
